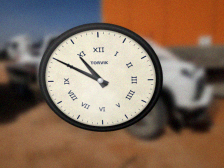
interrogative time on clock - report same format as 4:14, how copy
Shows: 10:50
